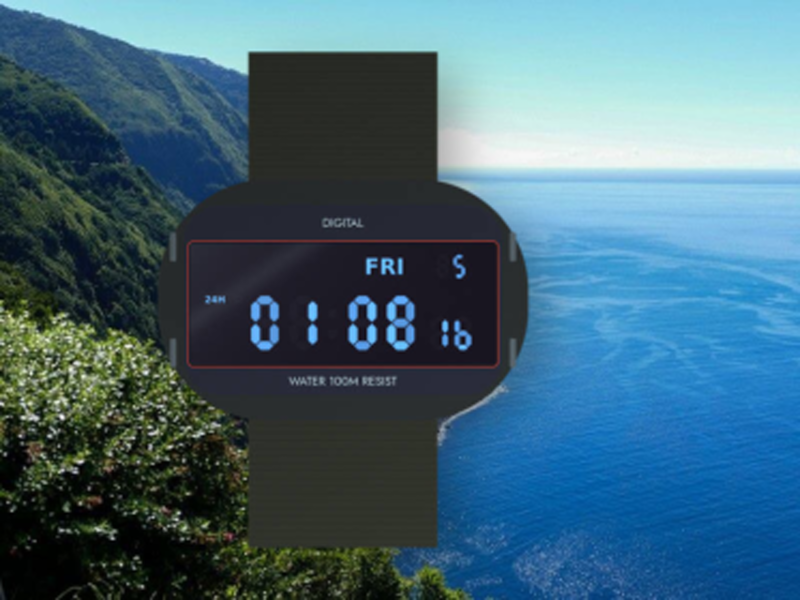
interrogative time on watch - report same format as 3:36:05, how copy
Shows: 1:08:16
